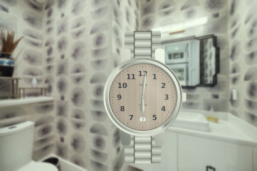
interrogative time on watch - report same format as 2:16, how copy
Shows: 6:01
